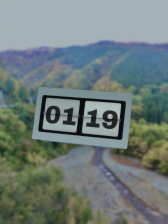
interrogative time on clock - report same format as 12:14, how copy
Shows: 1:19
